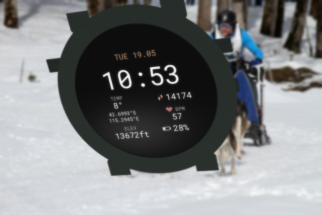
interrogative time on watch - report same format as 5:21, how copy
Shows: 10:53
